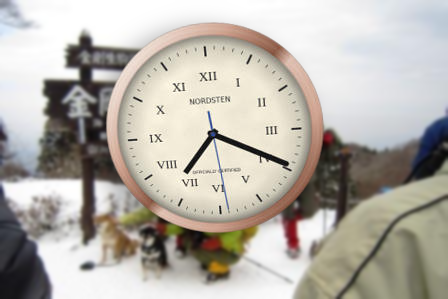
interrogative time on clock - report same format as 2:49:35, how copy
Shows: 7:19:29
